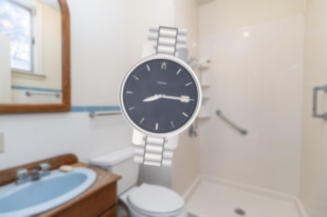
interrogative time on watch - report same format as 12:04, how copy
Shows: 8:15
